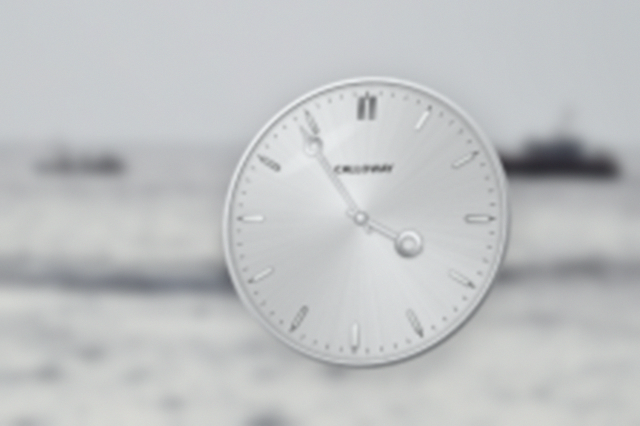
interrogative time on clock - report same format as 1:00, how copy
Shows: 3:54
